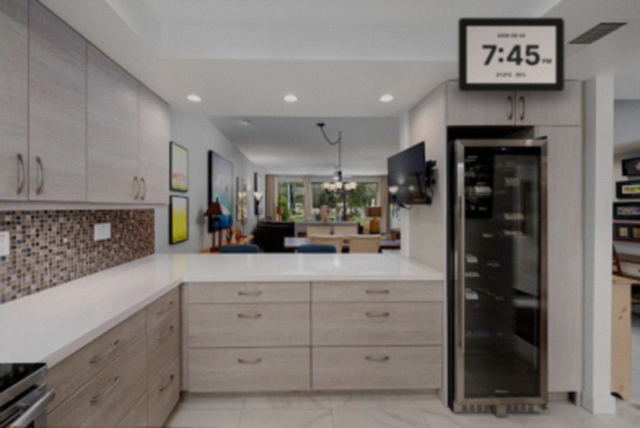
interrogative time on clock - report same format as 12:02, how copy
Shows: 7:45
